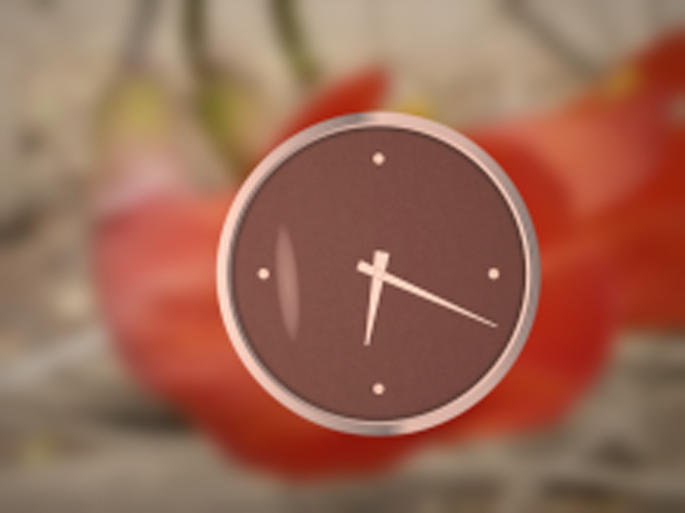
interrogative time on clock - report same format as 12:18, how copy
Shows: 6:19
